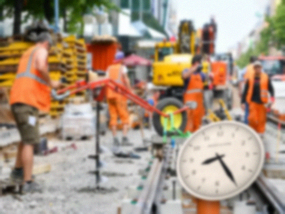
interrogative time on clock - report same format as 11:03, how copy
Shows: 8:25
